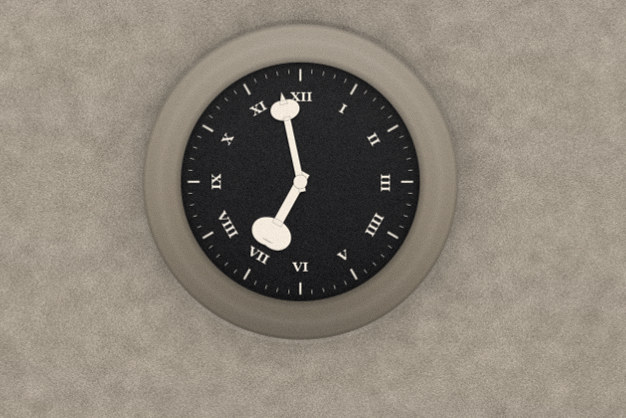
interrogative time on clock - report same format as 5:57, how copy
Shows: 6:58
